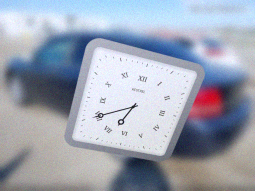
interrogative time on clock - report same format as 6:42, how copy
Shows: 6:40
